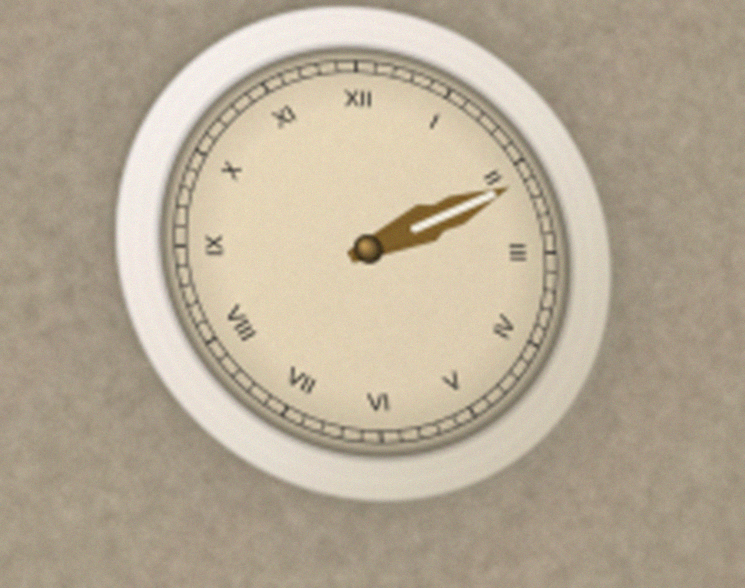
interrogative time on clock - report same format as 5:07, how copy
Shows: 2:11
